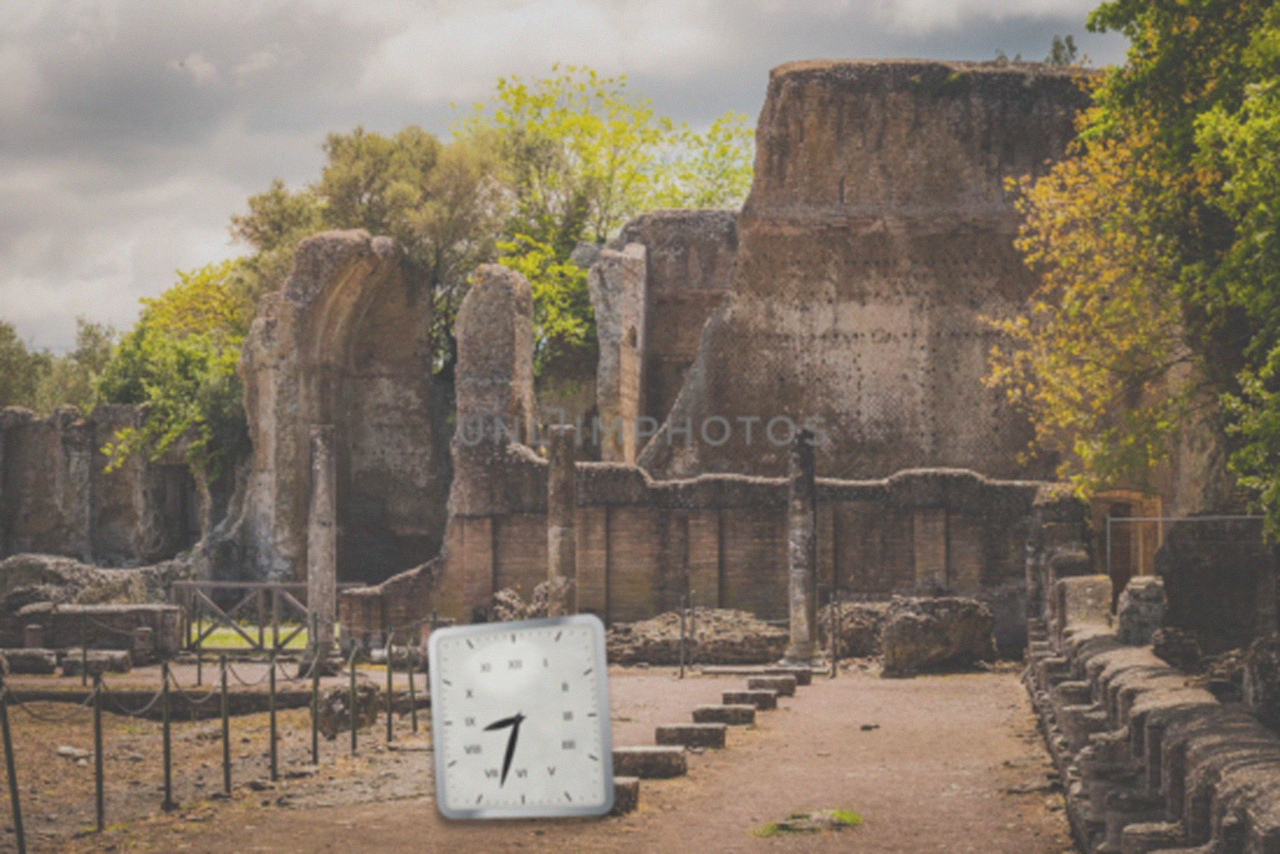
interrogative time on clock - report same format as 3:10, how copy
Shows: 8:33
